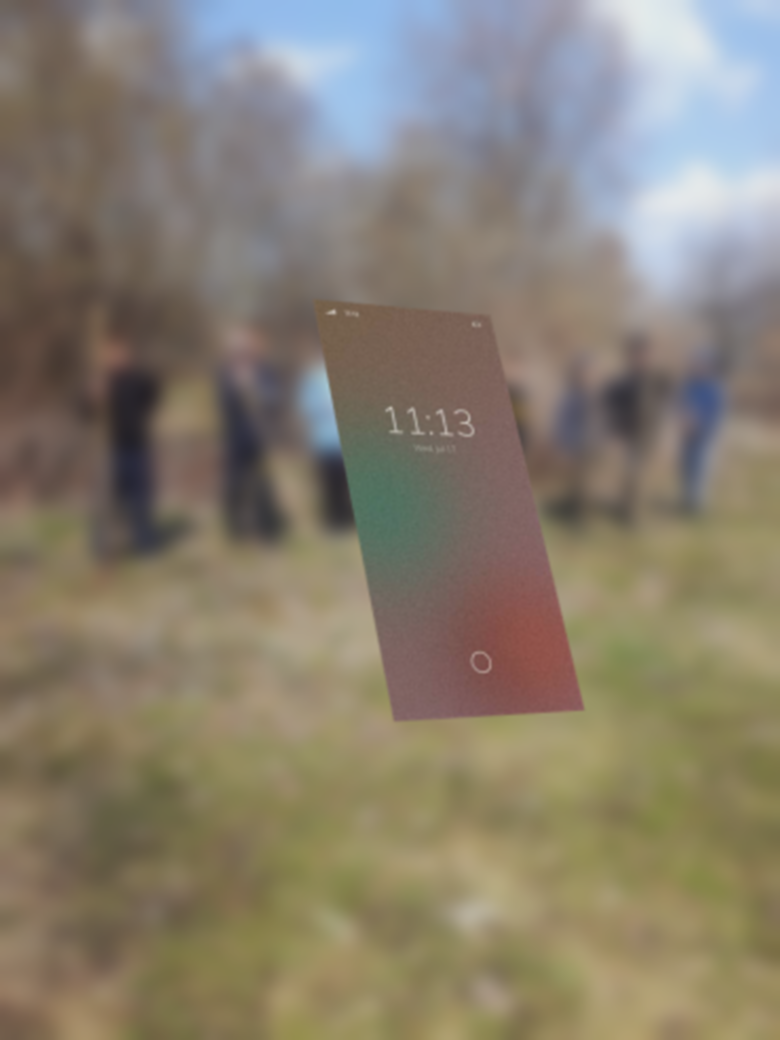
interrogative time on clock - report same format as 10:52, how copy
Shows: 11:13
